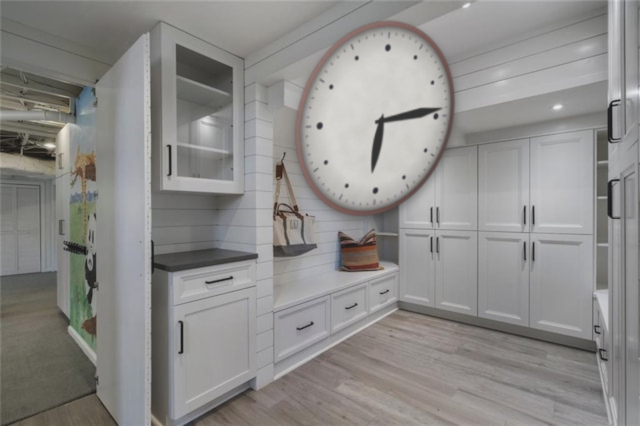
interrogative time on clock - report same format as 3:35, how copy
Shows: 6:14
